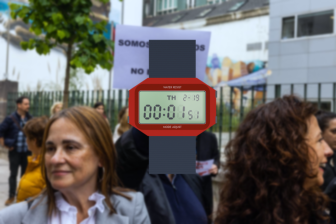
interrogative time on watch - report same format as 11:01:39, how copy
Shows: 0:01:51
